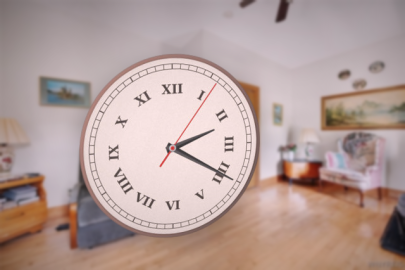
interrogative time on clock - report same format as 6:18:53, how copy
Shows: 2:20:06
